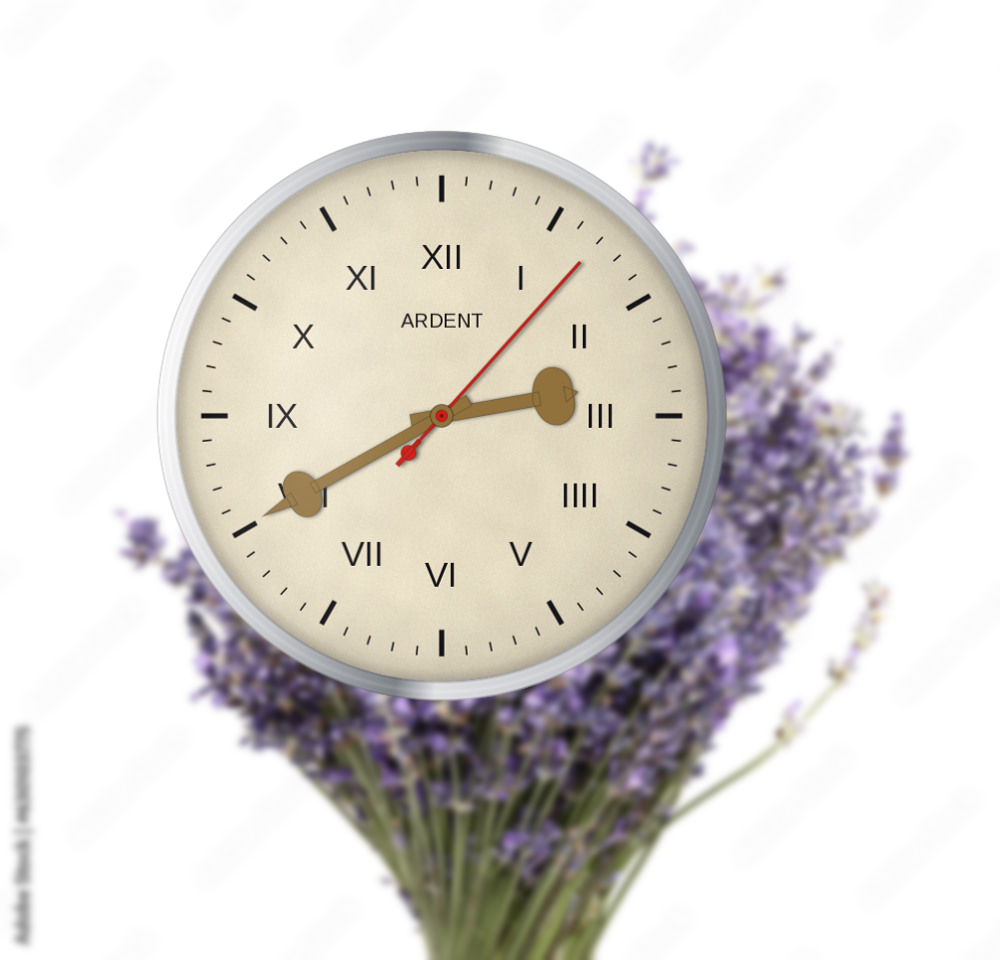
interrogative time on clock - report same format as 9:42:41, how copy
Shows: 2:40:07
